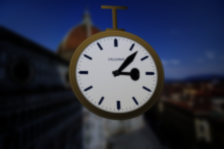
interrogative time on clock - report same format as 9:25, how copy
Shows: 3:07
